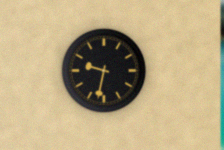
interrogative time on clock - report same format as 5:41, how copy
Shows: 9:32
